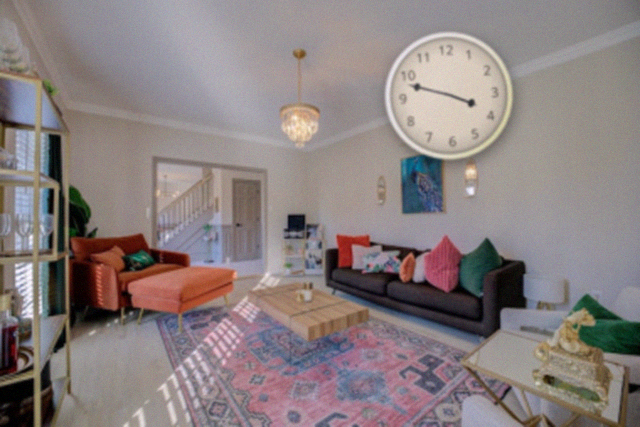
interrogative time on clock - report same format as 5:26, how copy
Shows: 3:48
